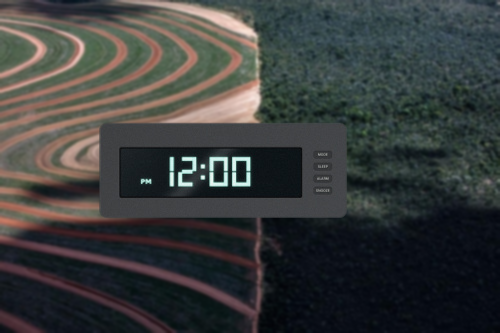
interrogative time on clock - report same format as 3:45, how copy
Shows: 12:00
